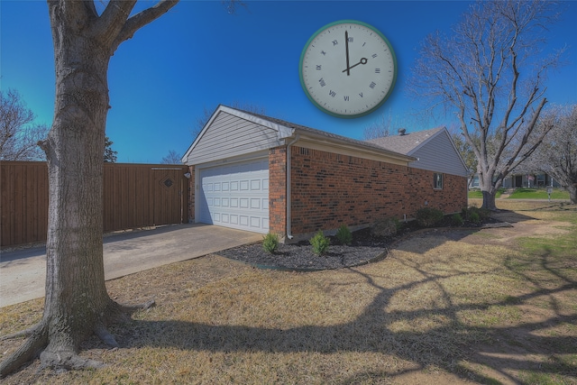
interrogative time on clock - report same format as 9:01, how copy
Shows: 1:59
